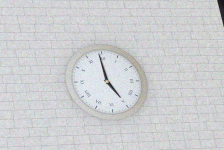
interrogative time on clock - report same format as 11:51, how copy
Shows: 4:59
